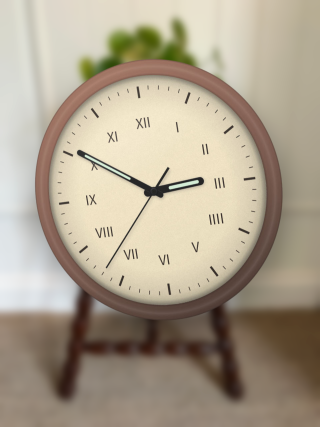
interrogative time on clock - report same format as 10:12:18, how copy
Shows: 2:50:37
